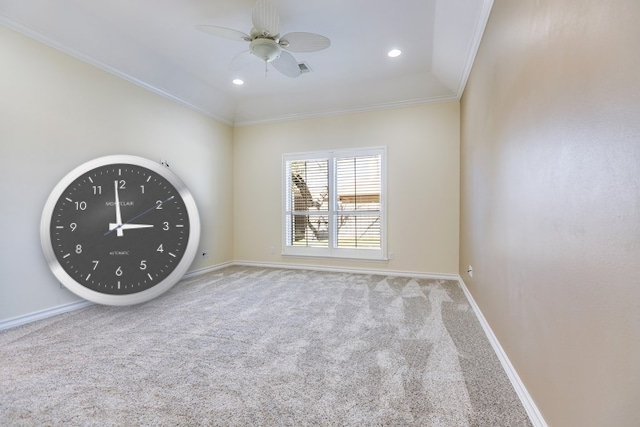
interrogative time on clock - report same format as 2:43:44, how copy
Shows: 2:59:10
